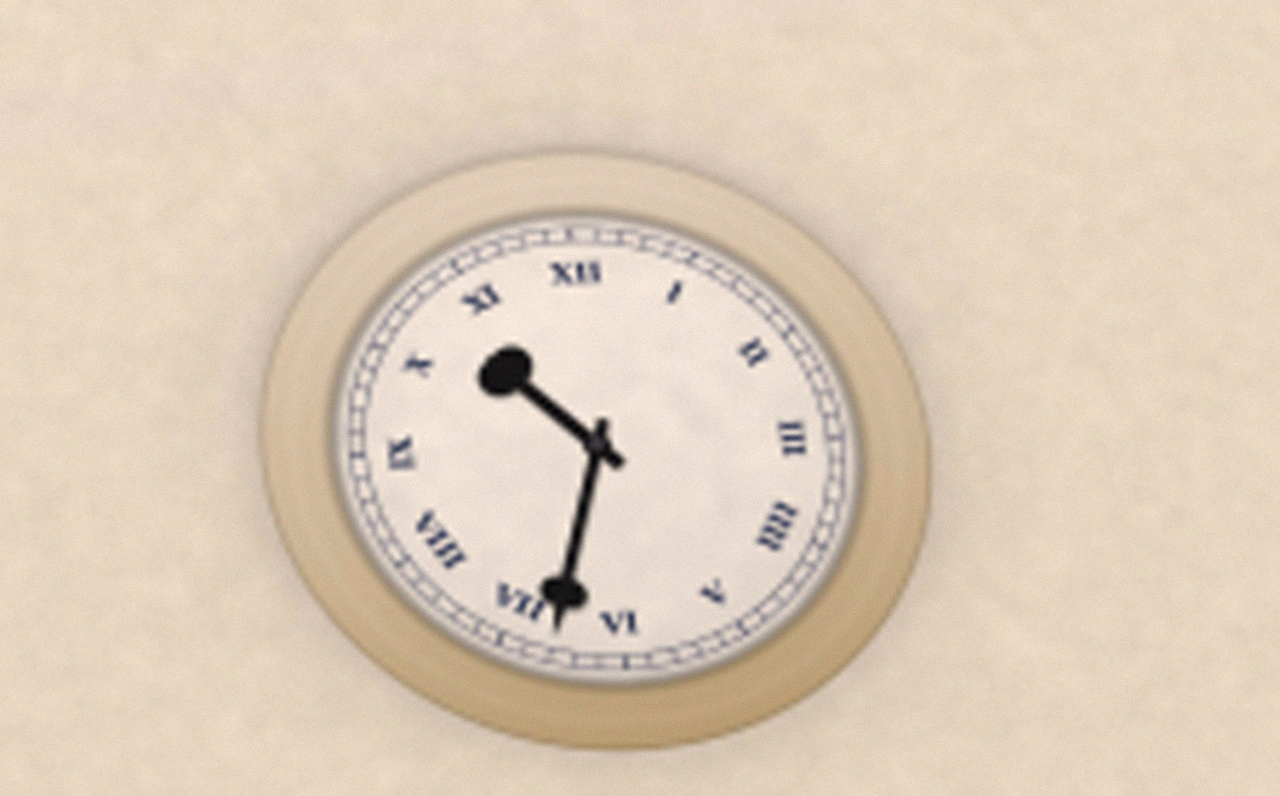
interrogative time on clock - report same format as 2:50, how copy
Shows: 10:33
